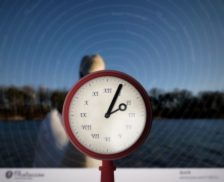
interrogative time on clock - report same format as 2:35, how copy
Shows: 2:04
